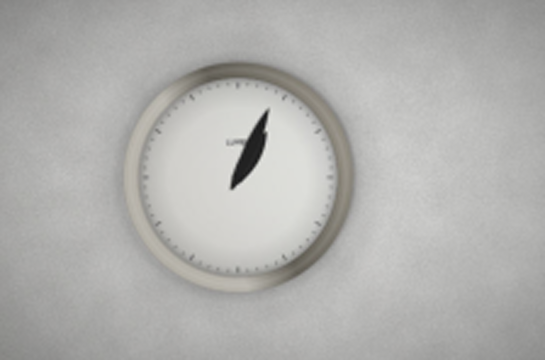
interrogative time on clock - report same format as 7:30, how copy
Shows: 1:04
